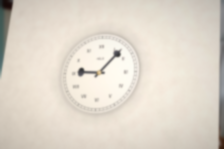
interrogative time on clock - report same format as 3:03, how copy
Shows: 9:07
